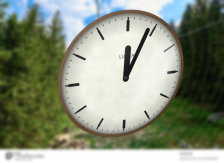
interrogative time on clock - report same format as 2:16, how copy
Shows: 12:04
